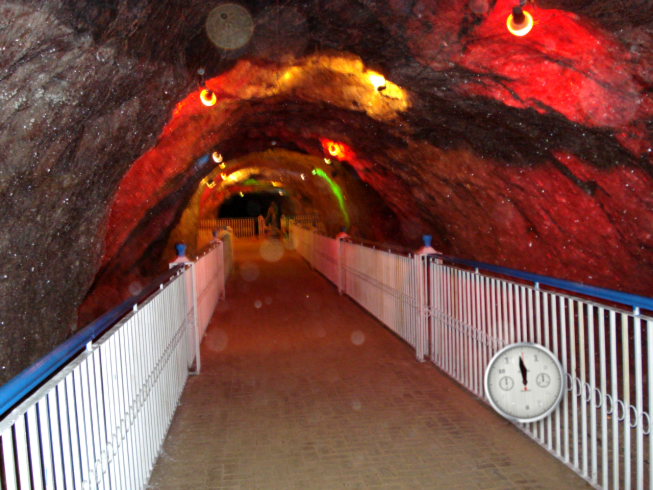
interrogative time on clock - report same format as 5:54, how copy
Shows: 11:59
